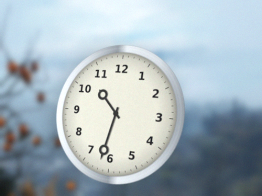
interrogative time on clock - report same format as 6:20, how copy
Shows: 10:32
